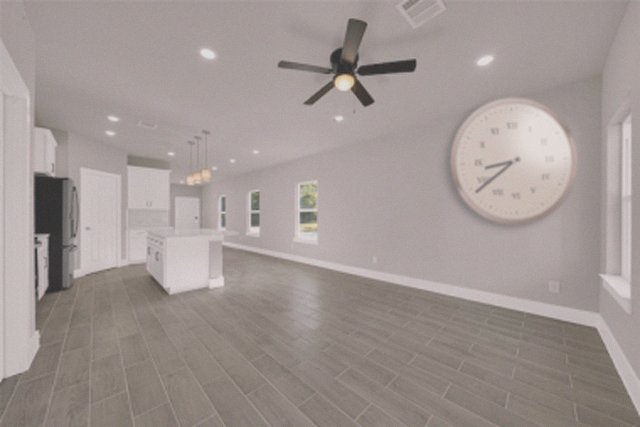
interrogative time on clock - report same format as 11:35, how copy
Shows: 8:39
